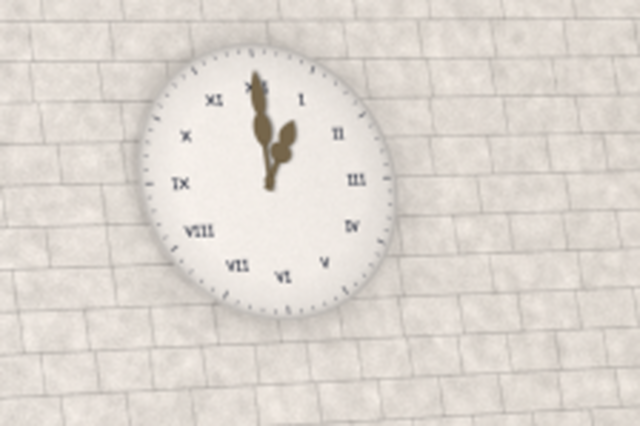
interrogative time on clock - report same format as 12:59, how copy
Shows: 1:00
